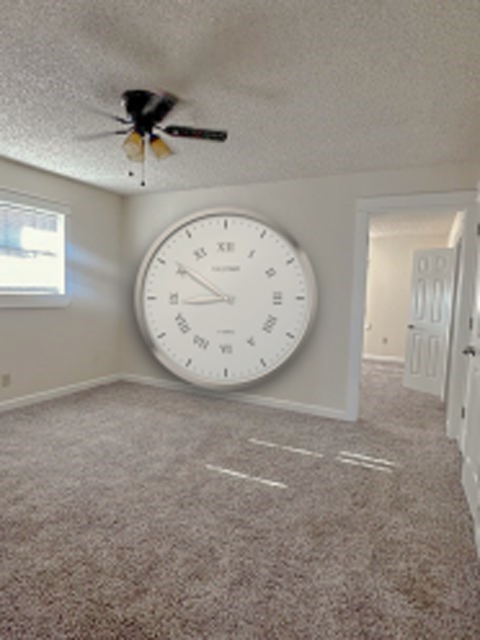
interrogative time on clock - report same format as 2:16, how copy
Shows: 8:51
